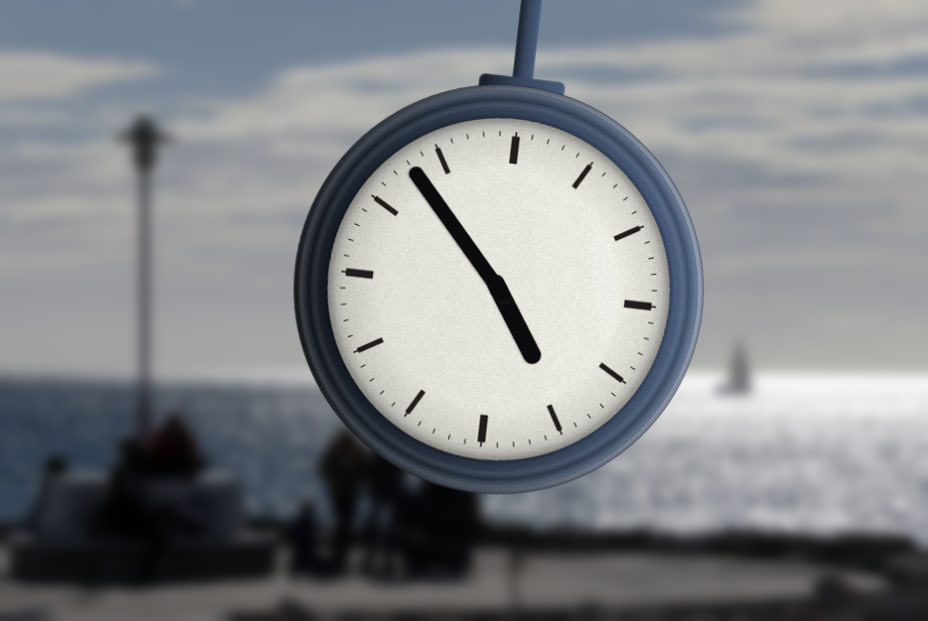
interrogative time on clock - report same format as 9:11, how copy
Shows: 4:53
